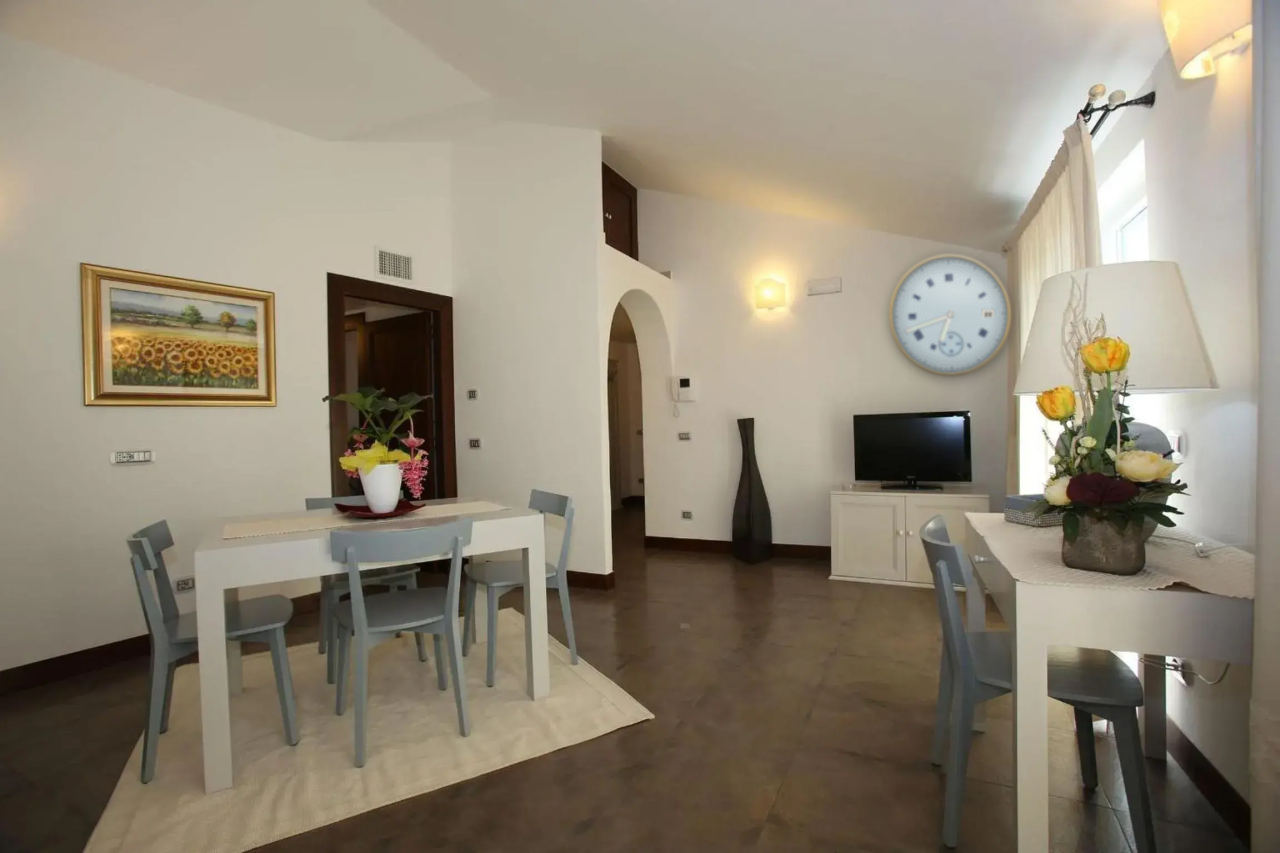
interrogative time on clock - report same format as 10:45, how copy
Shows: 6:42
